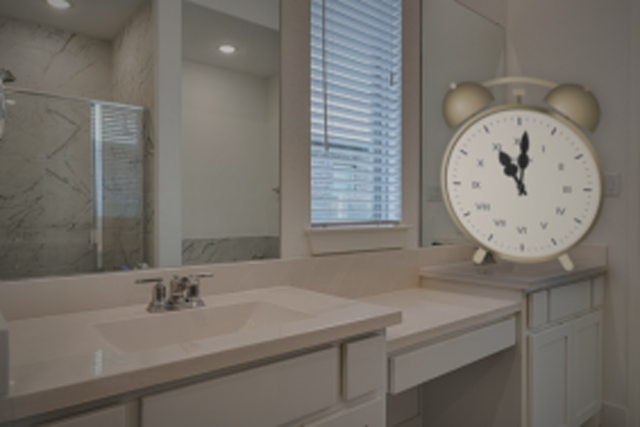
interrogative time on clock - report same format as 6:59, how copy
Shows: 11:01
